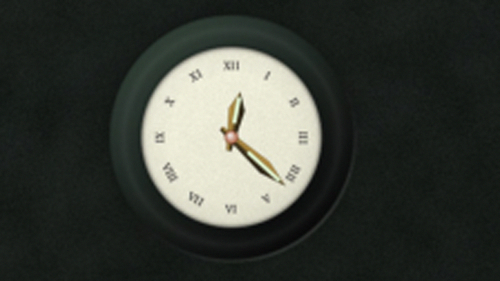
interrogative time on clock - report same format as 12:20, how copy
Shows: 12:22
